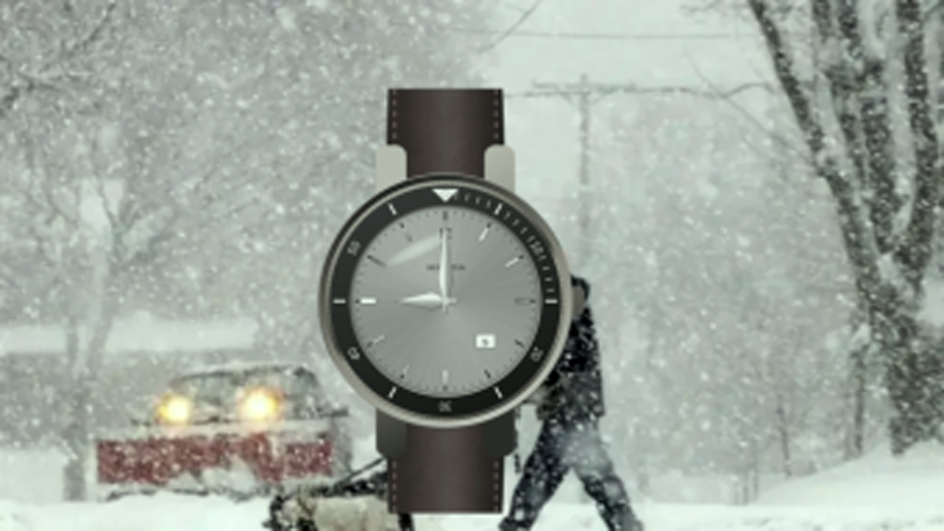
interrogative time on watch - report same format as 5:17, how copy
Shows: 9:00
